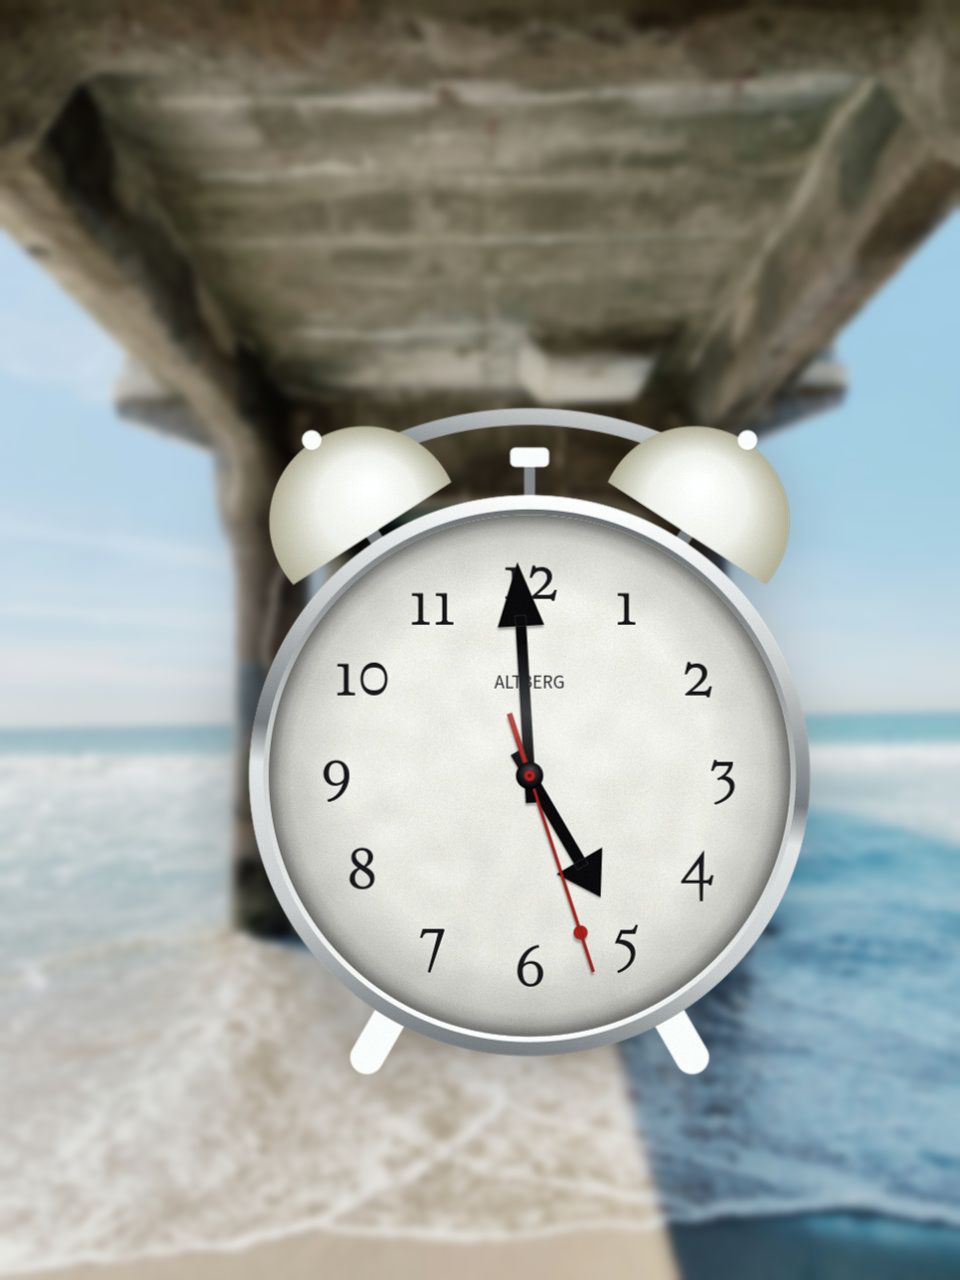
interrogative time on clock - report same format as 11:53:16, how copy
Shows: 4:59:27
